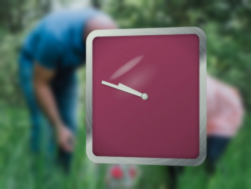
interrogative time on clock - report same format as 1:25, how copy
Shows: 9:48
